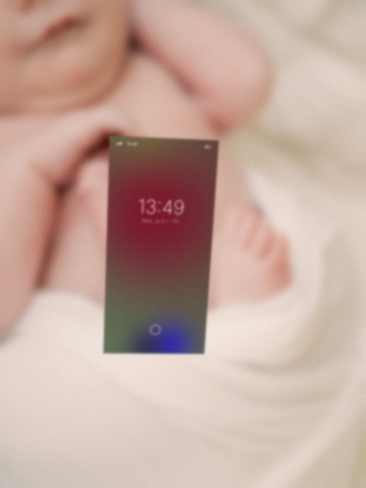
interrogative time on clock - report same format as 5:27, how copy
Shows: 13:49
